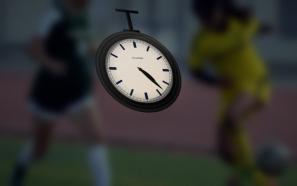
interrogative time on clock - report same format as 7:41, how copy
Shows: 4:23
